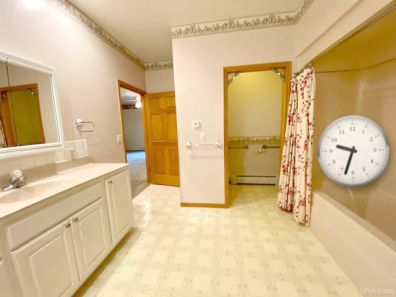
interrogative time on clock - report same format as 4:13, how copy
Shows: 9:33
